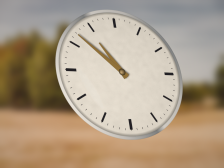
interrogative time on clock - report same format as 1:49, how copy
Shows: 10:52
